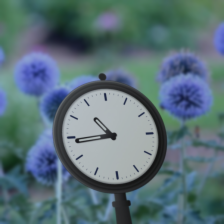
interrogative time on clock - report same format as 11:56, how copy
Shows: 10:44
